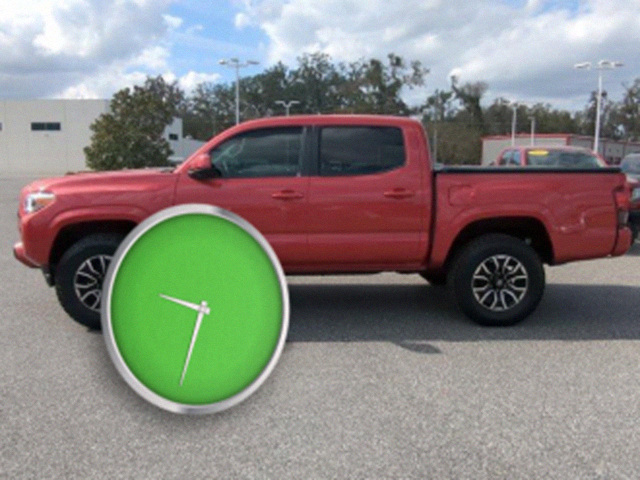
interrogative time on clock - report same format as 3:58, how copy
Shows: 9:33
